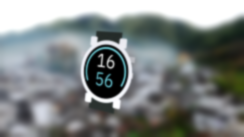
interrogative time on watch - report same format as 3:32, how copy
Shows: 16:56
